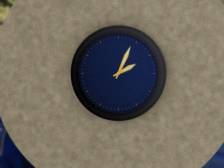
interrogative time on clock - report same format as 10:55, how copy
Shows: 2:04
